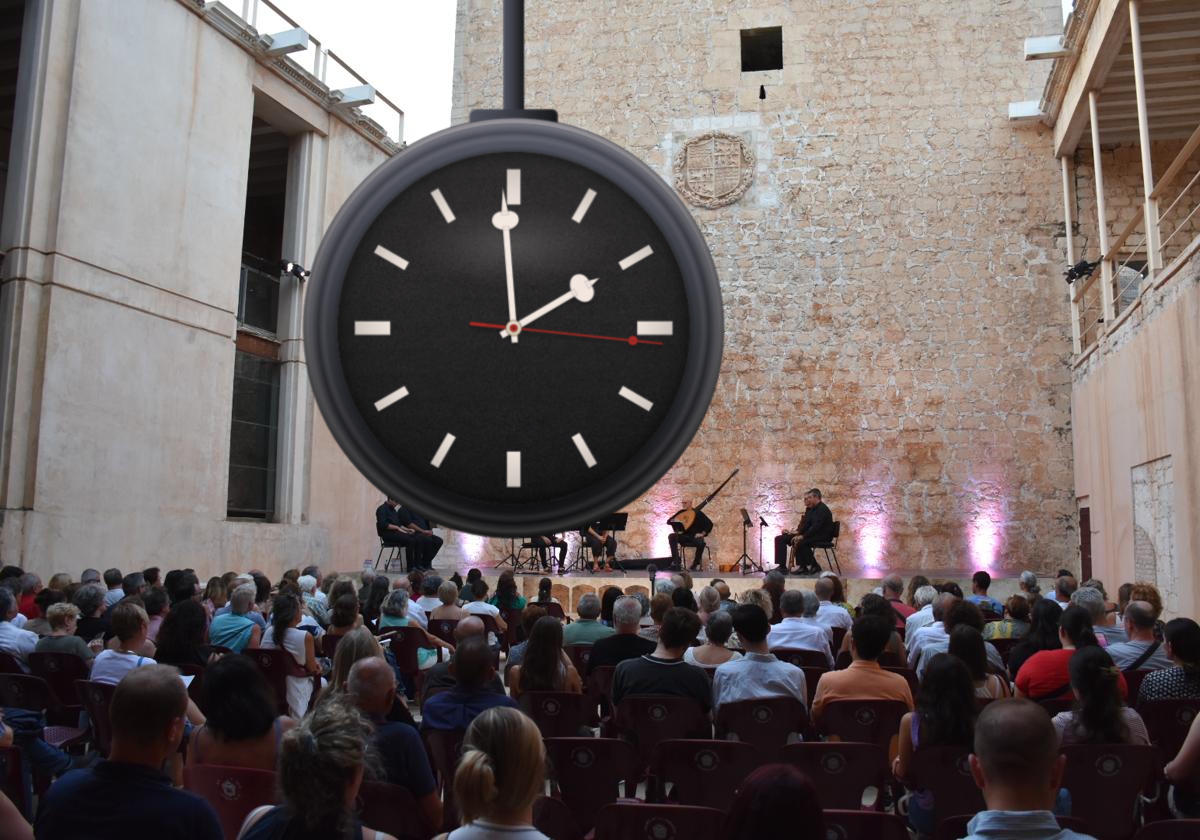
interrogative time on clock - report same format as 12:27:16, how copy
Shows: 1:59:16
